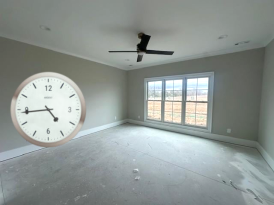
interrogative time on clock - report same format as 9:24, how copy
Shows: 4:44
